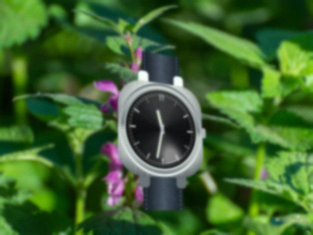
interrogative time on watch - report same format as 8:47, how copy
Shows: 11:32
